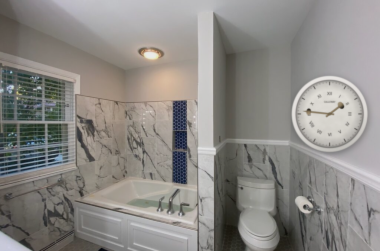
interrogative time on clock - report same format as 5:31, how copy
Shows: 1:46
